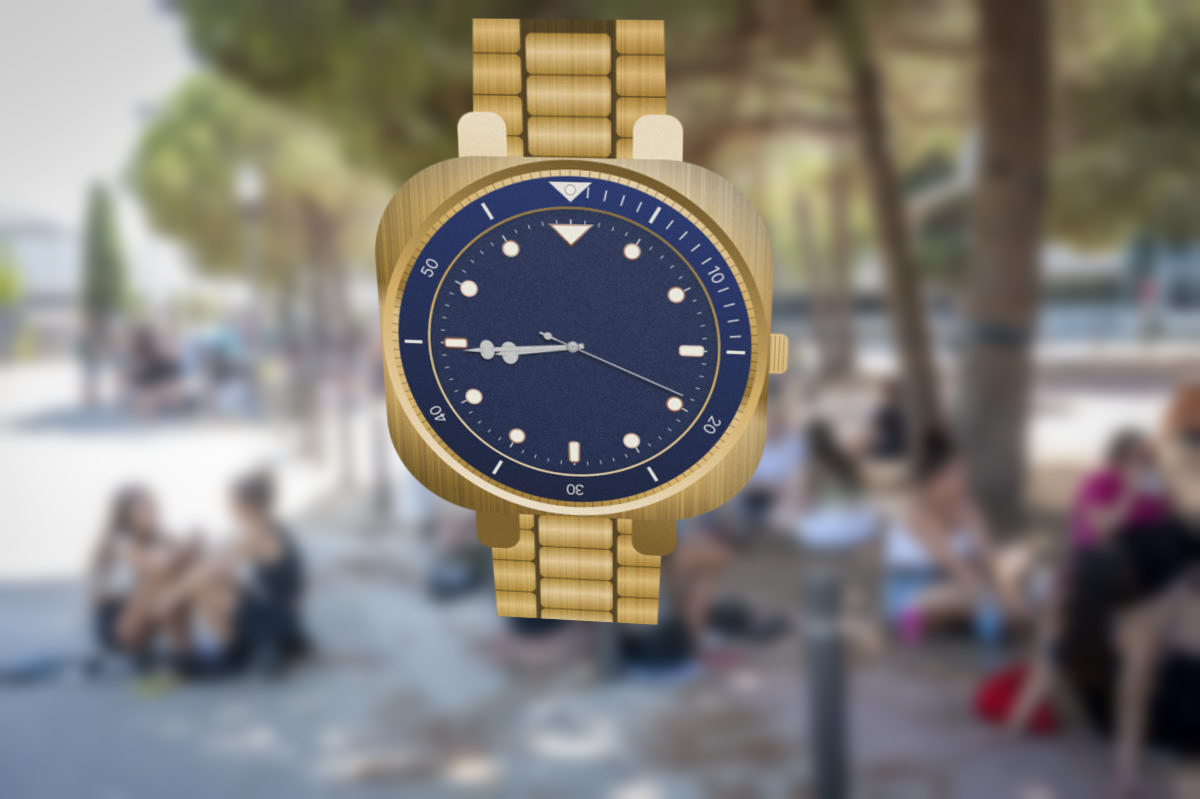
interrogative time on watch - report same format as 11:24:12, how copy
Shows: 8:44:19
